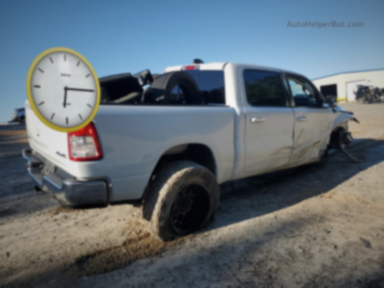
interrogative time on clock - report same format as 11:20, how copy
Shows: 6:15
